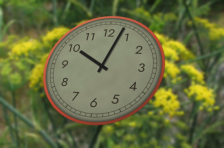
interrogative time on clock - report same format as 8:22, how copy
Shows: 10:03
